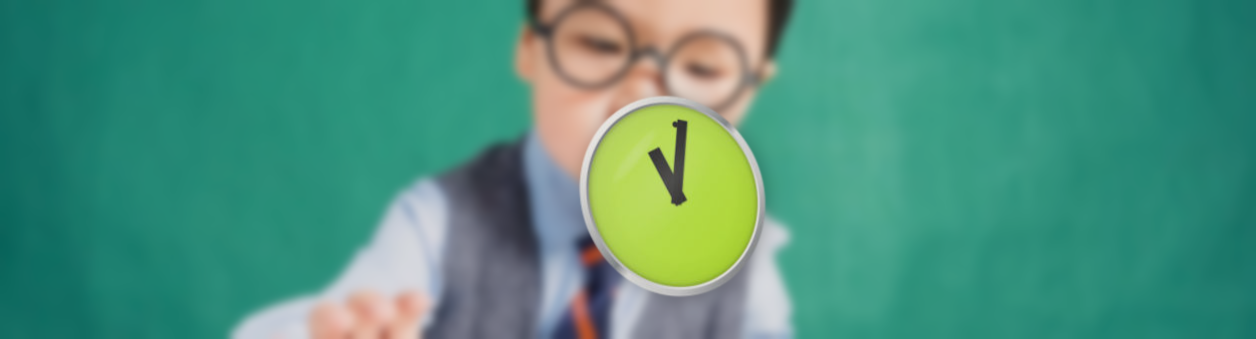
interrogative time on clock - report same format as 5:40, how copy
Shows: 11:01
